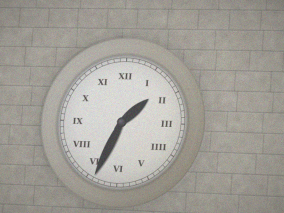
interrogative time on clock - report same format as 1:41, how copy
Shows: 1:34
